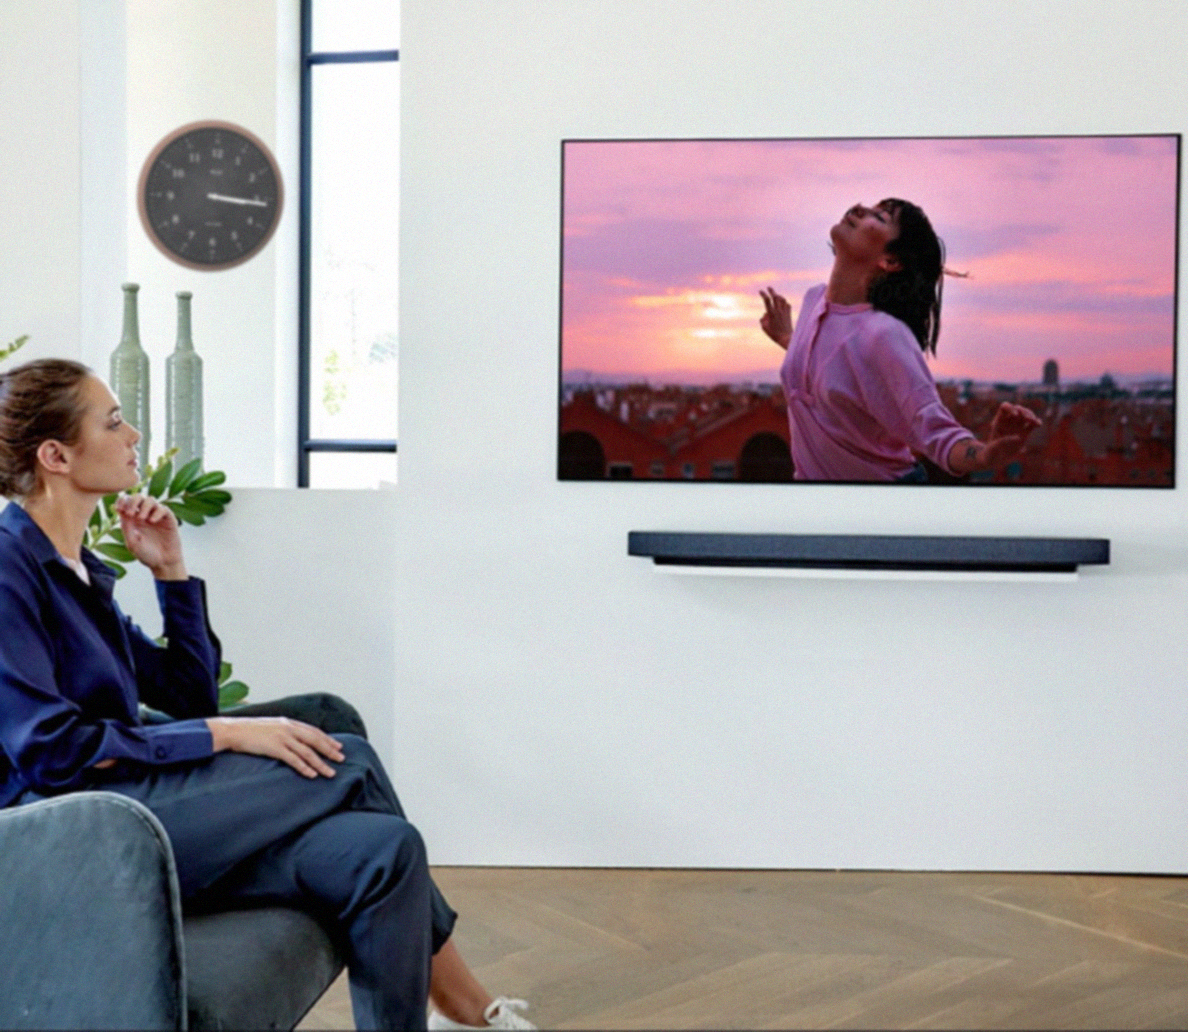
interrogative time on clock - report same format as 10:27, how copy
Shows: 3:16
